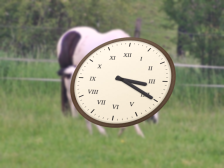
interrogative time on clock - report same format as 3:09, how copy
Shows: 3:20
